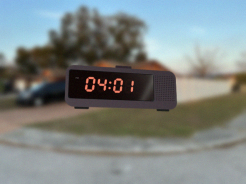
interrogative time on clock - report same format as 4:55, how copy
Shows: 4:01
